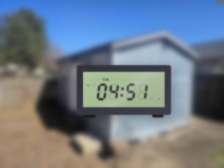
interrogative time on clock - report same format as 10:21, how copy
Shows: 4:51
